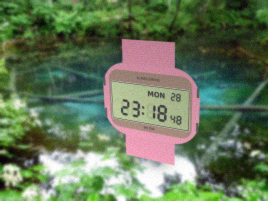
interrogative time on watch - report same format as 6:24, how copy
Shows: 23:18
